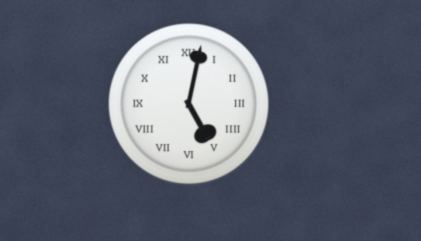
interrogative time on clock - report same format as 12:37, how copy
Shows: 5:02
